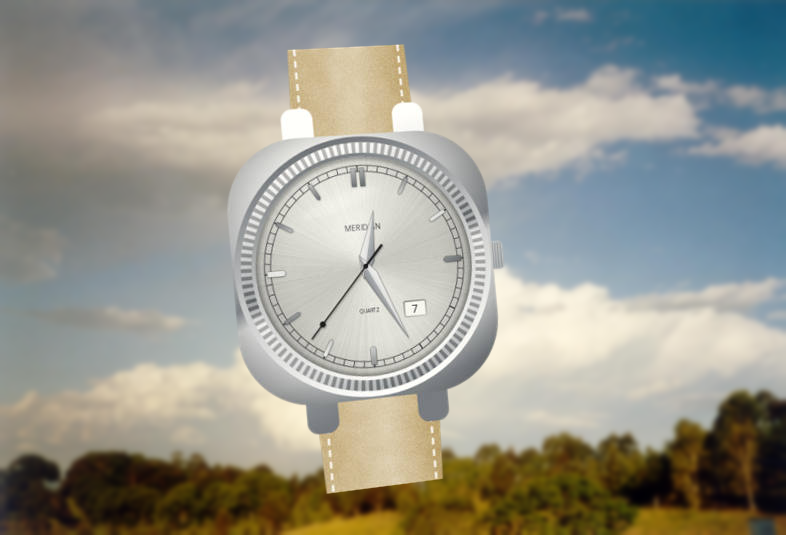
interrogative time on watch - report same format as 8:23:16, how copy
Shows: 12:25:37
